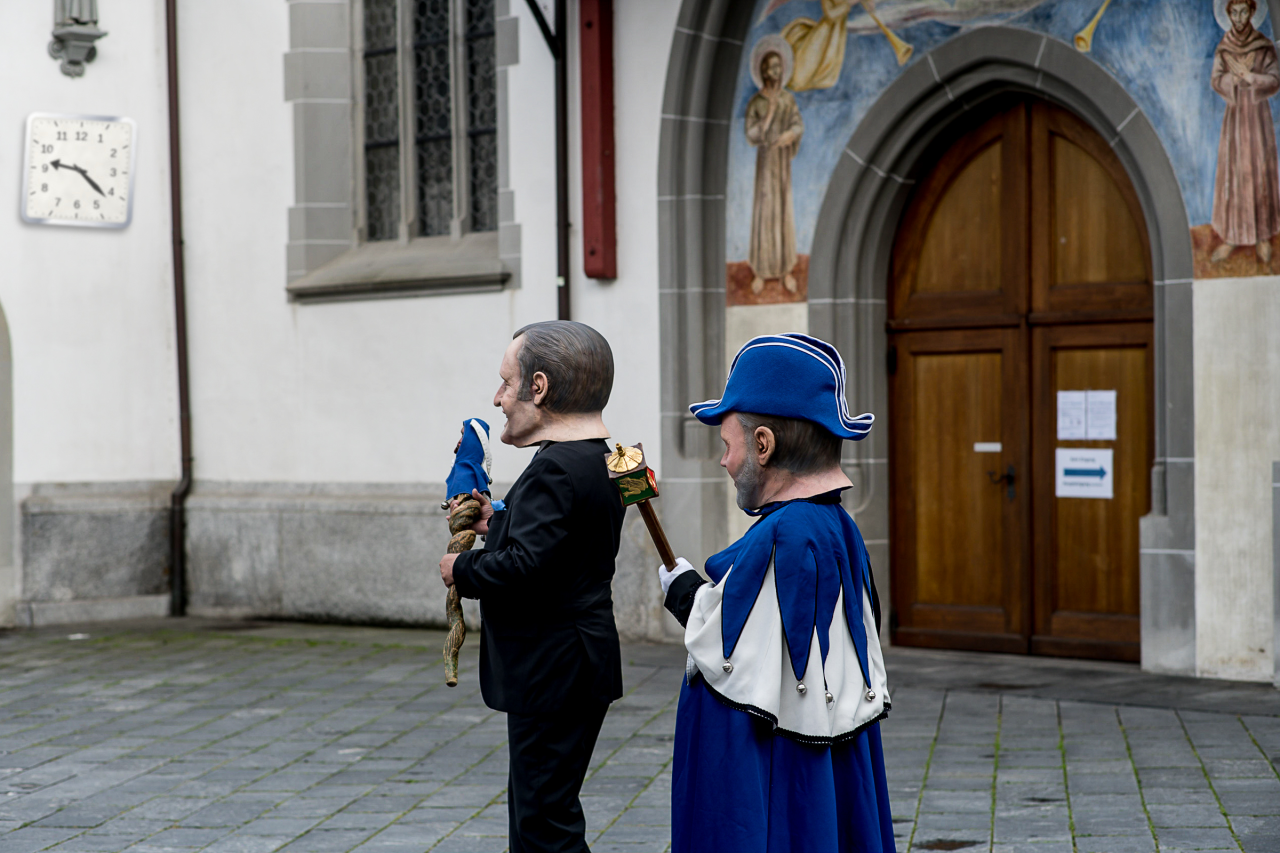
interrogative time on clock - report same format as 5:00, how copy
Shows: 9:22
